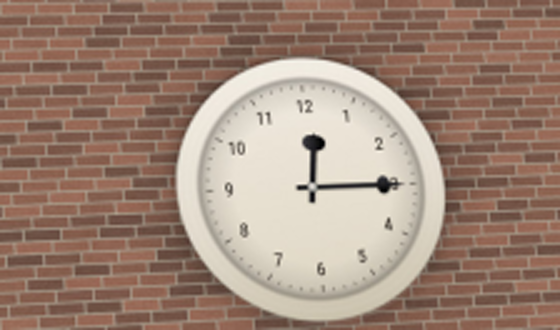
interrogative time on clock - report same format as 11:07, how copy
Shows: 12:15
